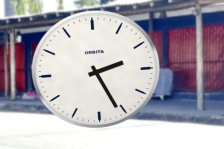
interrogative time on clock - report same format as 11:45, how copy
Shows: 2:26
